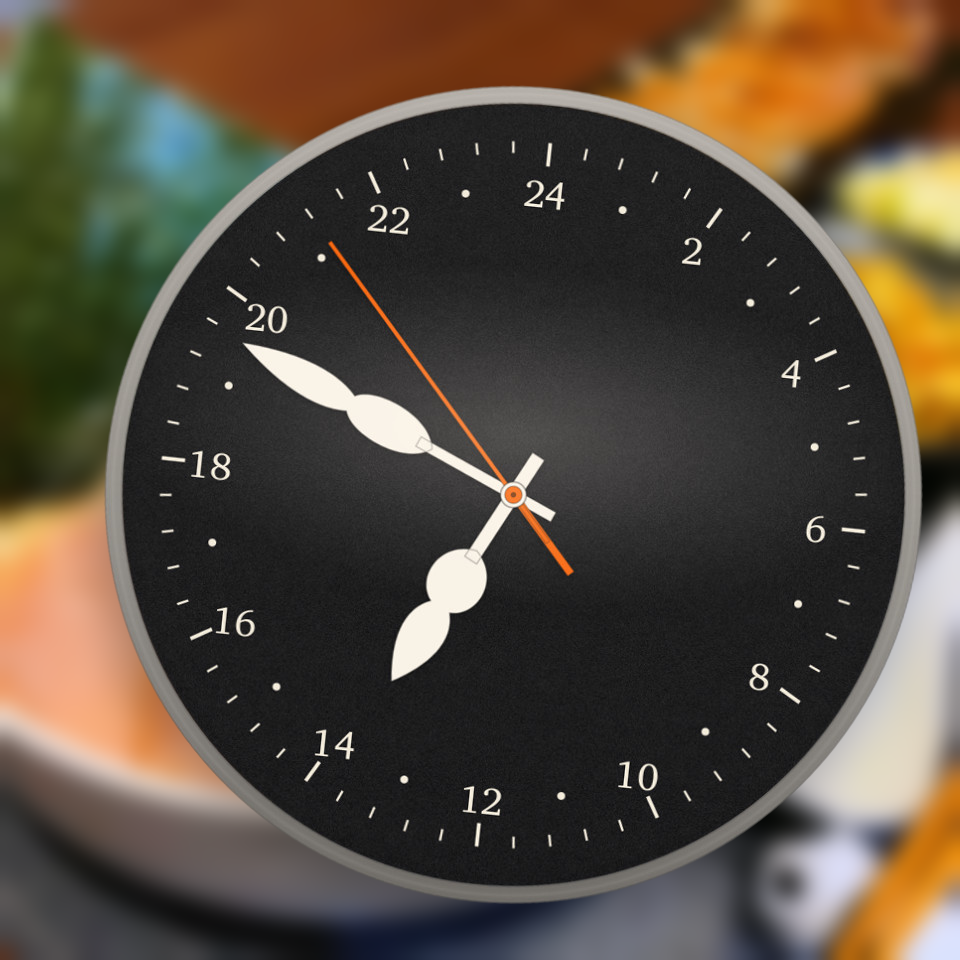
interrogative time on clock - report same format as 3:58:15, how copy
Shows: 13:48:53
